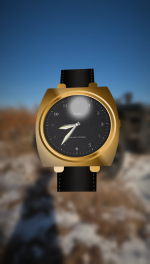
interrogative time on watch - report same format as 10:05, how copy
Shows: 8:36
